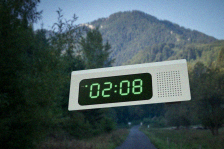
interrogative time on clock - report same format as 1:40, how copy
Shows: 2:08
